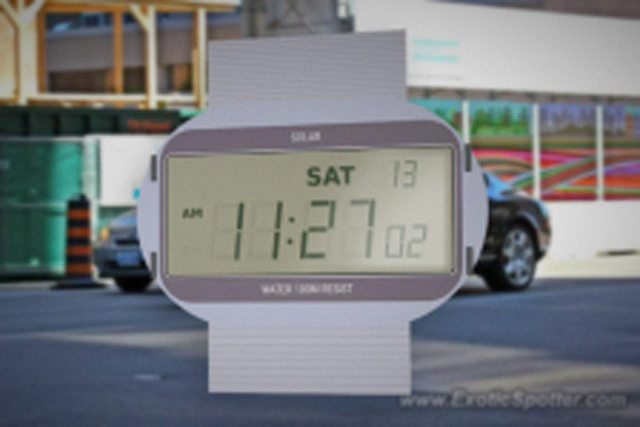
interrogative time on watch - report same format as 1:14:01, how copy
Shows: 11:27:02
